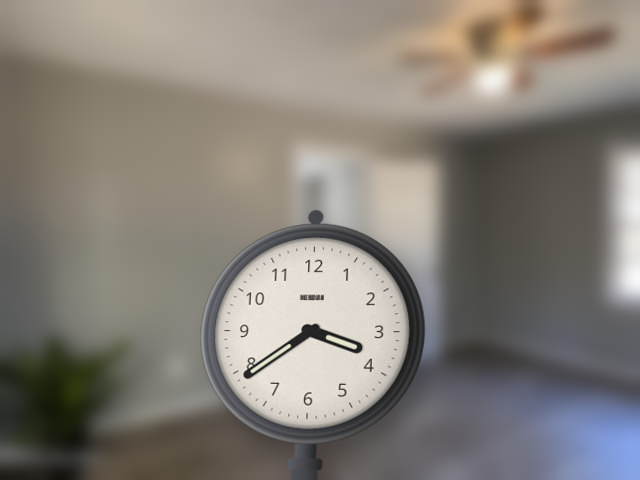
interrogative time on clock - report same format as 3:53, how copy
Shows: 3:39
